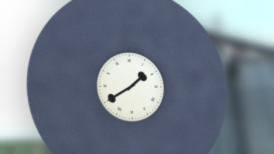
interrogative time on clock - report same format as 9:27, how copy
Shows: 1:40
